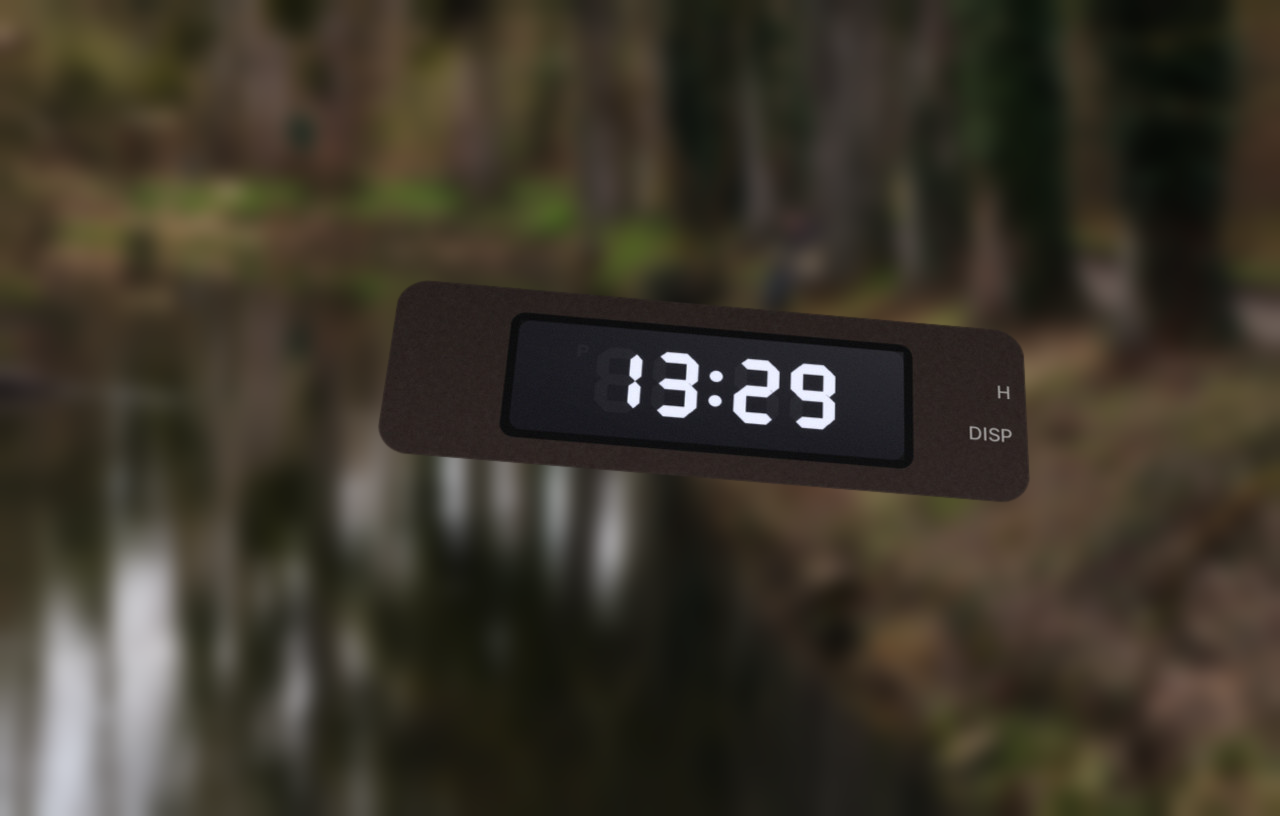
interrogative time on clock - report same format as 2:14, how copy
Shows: 13:29
